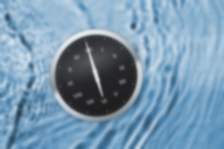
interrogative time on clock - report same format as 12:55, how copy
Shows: 6:00
